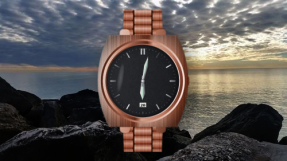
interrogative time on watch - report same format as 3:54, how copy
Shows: 6:02
